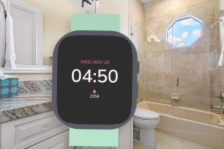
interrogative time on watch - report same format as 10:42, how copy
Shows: 4:50
